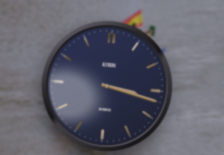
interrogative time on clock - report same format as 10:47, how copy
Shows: 3:17
